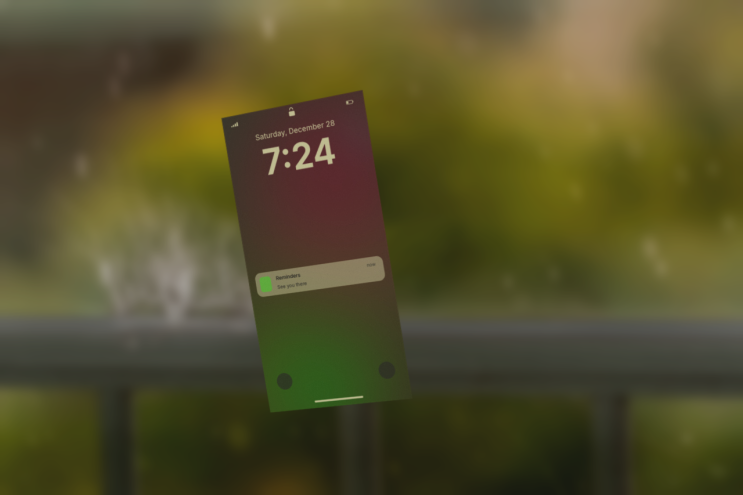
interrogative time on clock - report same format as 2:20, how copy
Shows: 7:24
